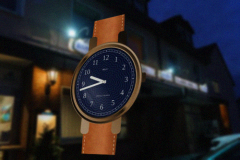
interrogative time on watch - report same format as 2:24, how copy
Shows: 9:43
